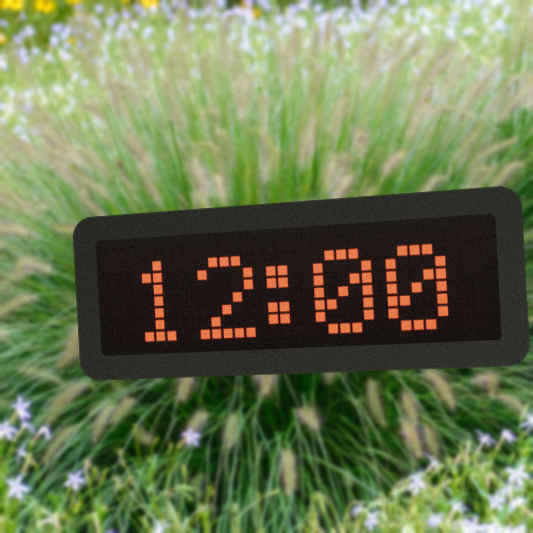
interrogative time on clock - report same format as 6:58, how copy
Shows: 12:00
